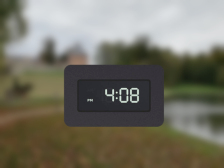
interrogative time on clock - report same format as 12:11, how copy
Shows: 4:08
